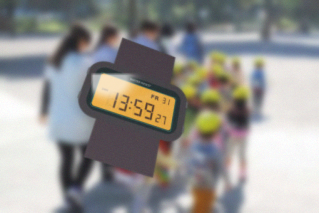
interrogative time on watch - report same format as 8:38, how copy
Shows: 13:59
